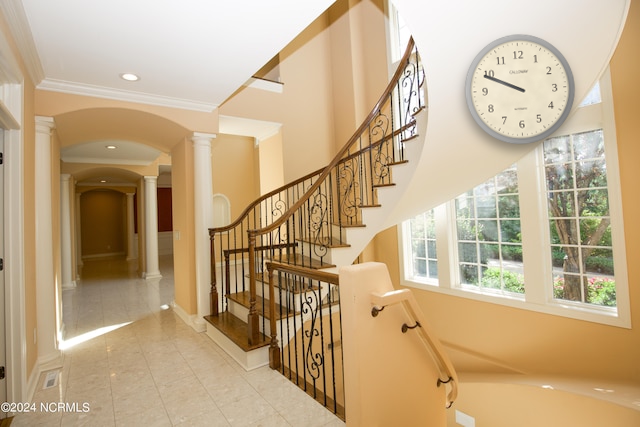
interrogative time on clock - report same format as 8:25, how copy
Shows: 9:49
